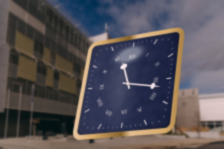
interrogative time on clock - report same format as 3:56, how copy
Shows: 11:17
